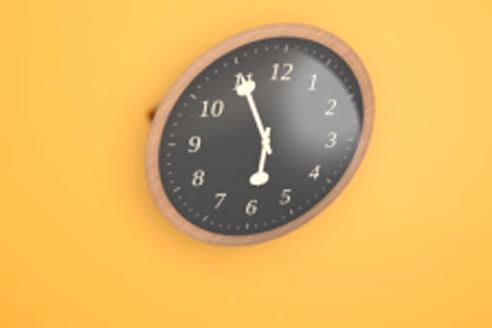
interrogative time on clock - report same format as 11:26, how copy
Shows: 5:55
